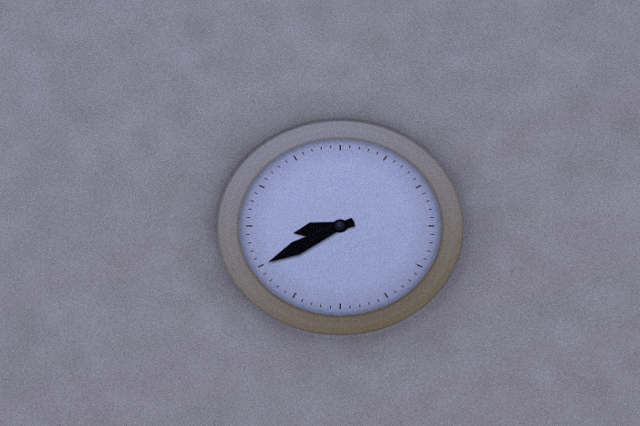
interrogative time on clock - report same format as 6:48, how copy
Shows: 8:40
